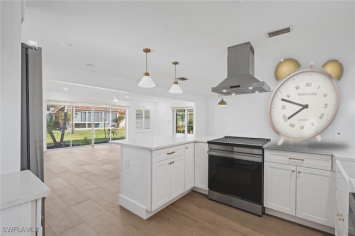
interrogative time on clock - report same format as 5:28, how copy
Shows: 7:48
